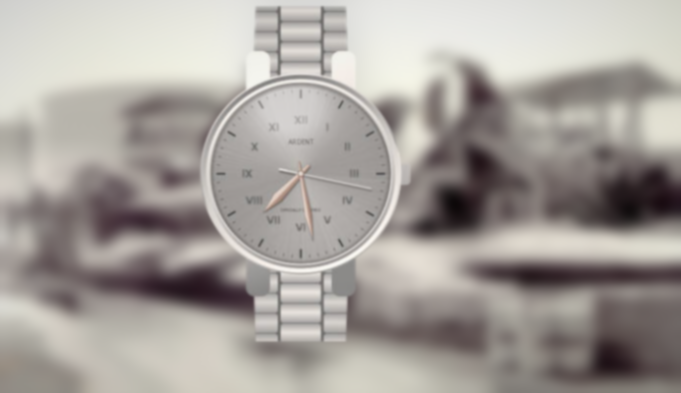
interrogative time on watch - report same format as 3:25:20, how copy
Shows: 7:28:17
